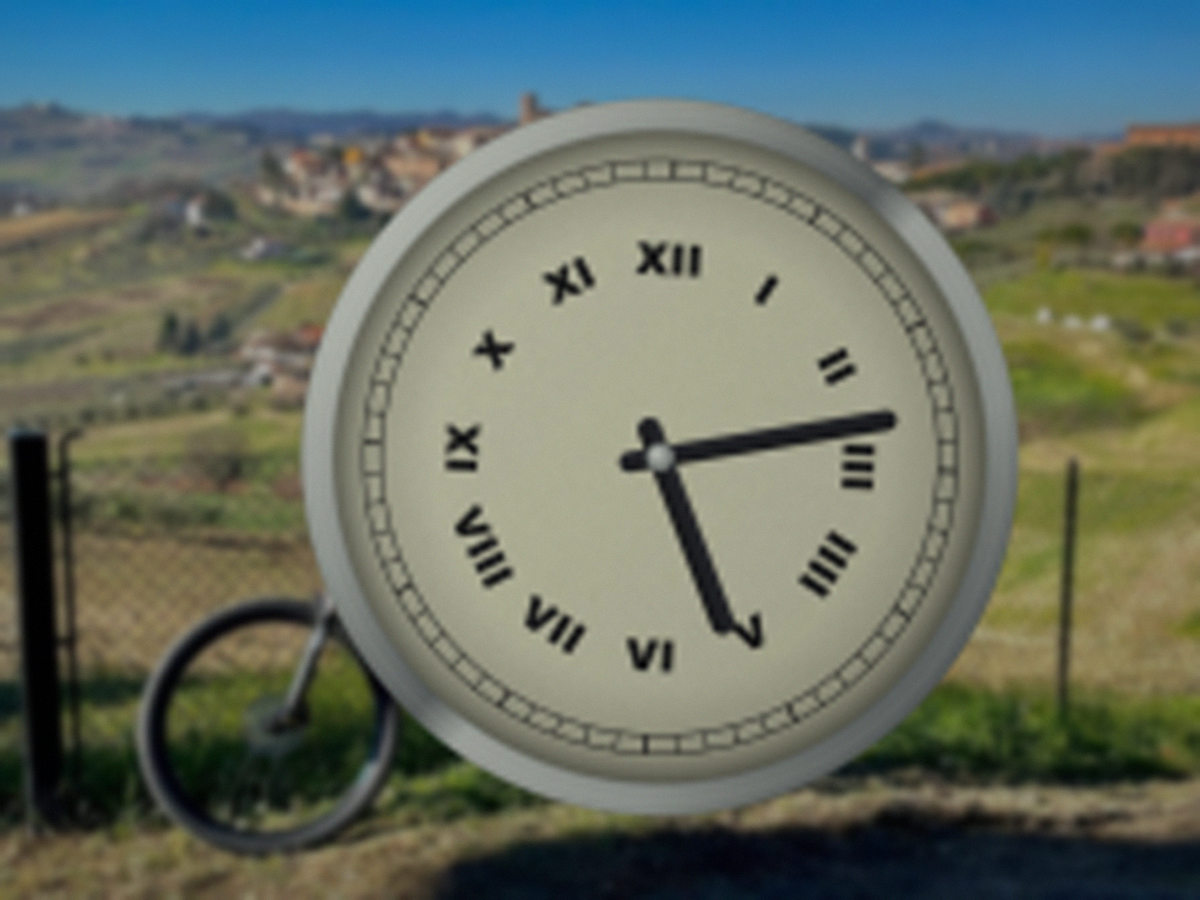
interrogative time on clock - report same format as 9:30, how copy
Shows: 5:13
